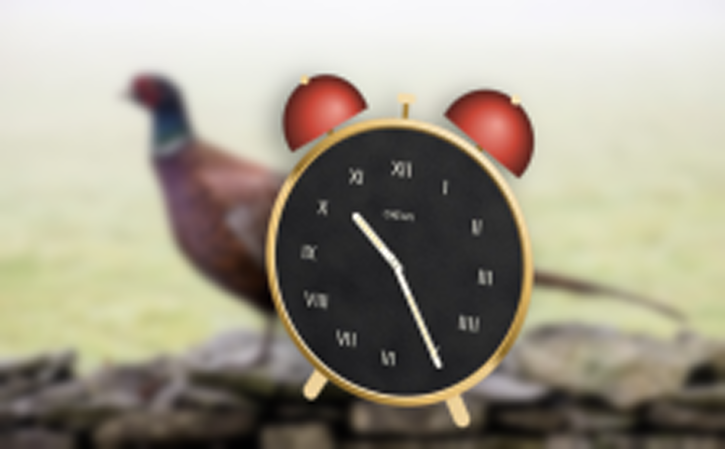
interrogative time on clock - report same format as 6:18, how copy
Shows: 10:25
